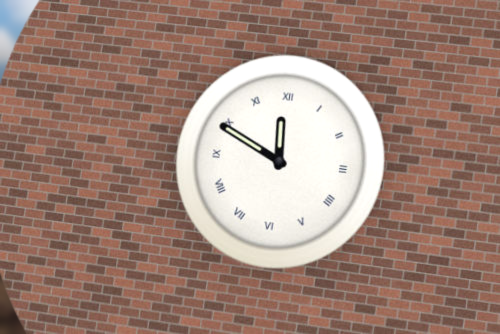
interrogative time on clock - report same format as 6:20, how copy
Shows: 11:49
